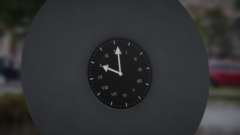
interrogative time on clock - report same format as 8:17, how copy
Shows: 10:01
